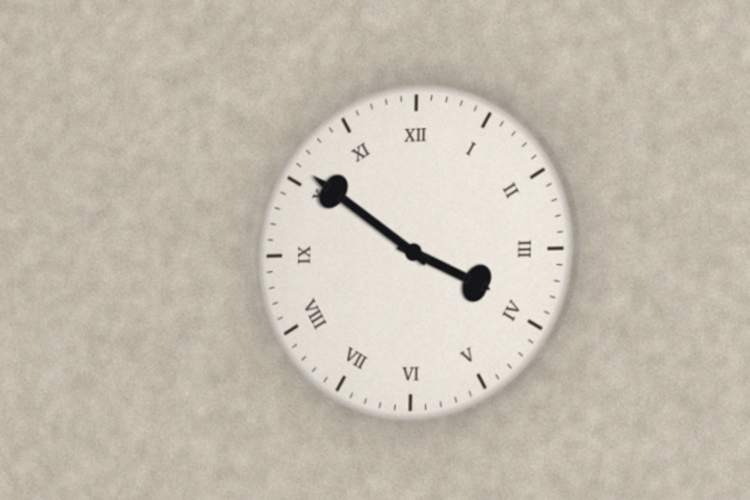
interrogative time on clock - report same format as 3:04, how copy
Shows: 3:51
